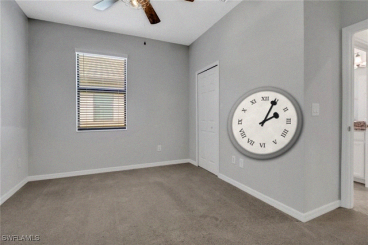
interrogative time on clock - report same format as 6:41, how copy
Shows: 2:04
